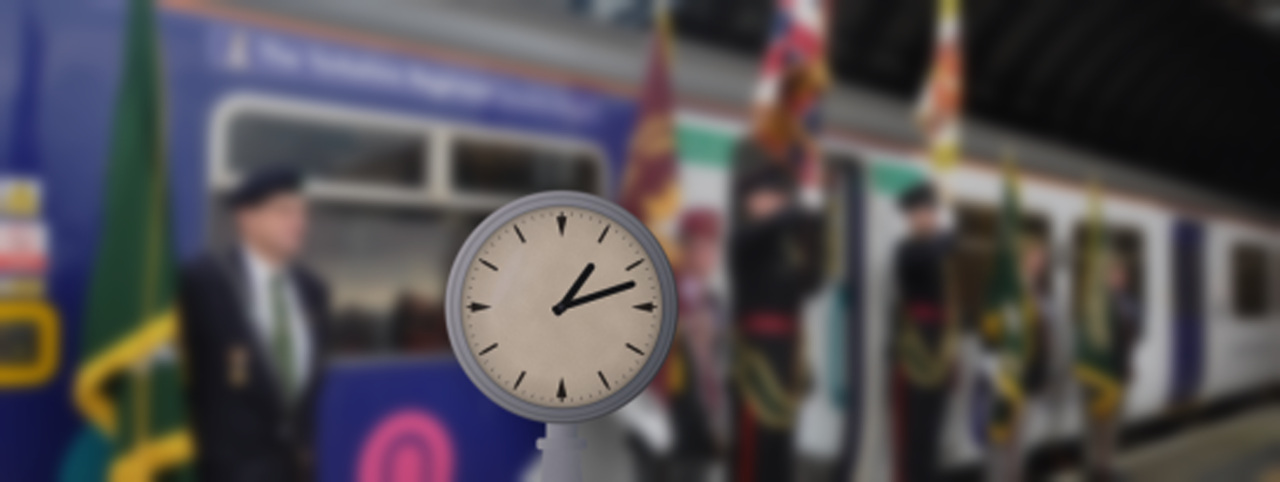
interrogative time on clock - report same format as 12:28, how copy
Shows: 1:12
